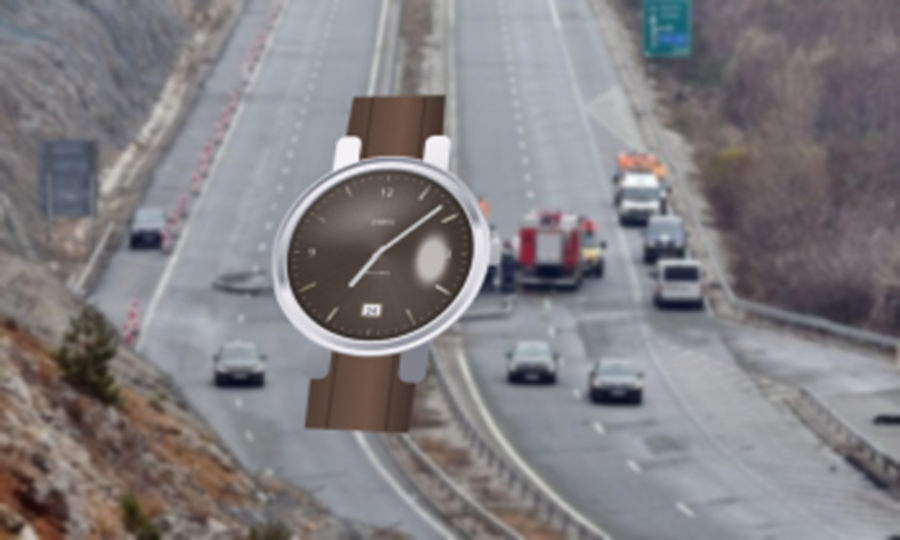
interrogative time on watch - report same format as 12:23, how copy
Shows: 7:08
